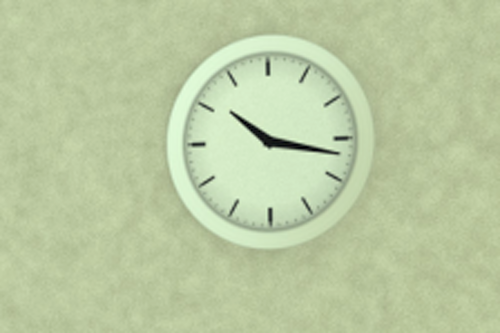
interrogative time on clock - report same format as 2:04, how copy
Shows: 10:17
